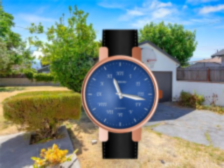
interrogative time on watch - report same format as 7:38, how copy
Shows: 11:17
